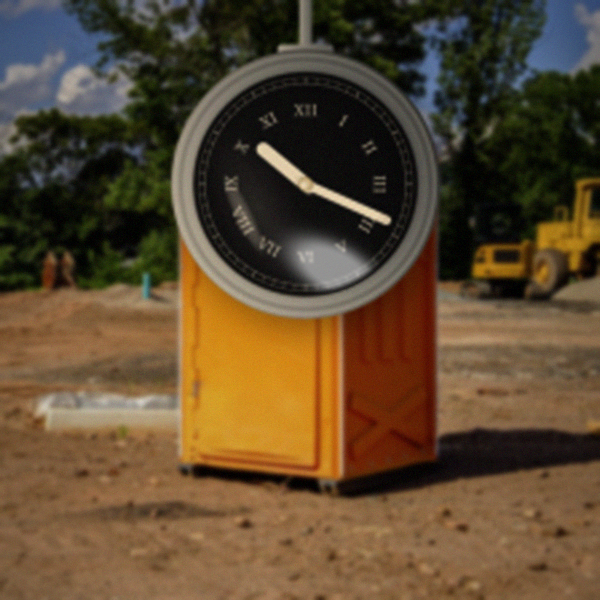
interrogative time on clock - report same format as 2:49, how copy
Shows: 10:19
